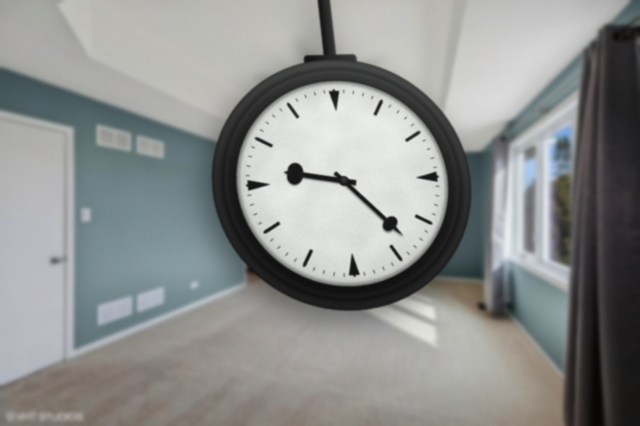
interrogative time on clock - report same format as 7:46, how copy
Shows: 9:23
